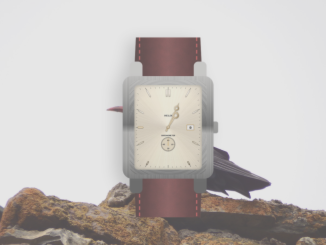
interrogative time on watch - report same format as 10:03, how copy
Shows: 1:04
